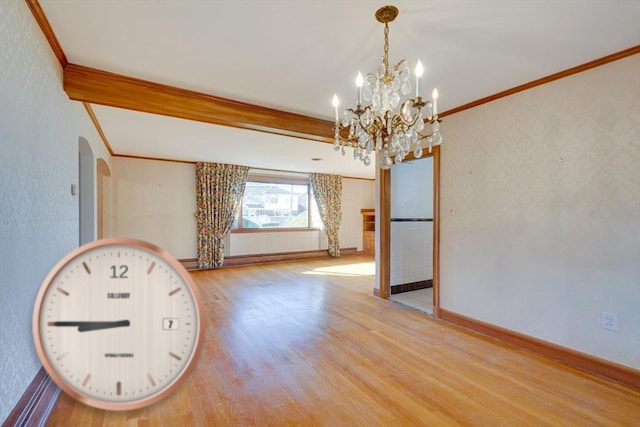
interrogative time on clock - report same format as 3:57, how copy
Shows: 8:45
